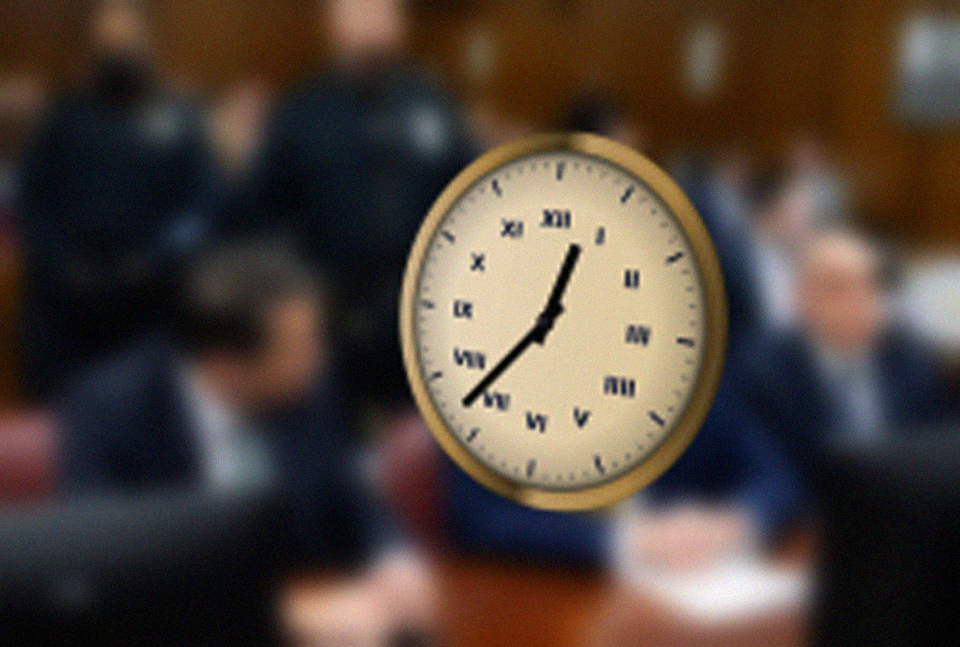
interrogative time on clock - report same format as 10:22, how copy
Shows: 12:37
